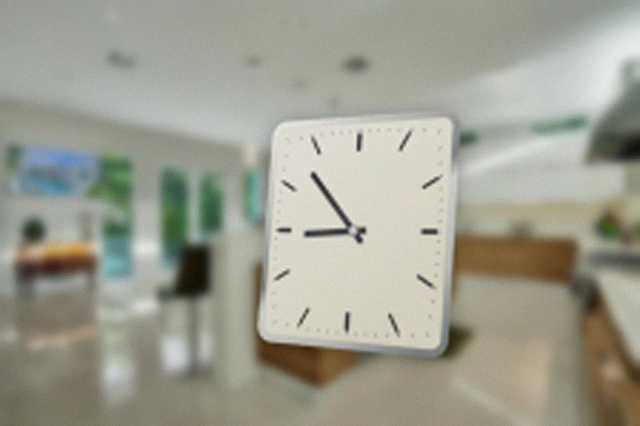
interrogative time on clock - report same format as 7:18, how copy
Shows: 8:53
